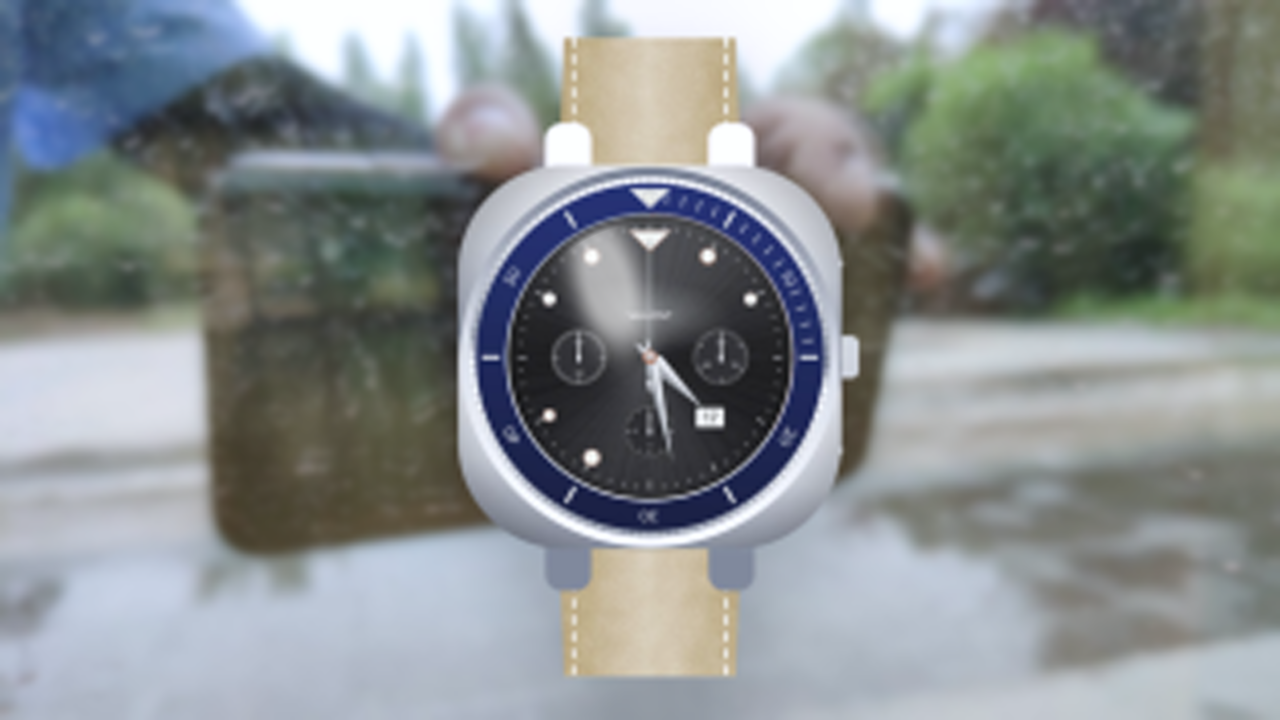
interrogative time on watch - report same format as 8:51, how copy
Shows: 4:28
